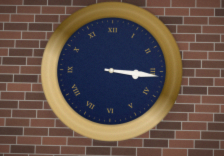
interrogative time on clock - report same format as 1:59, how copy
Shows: 3:16
